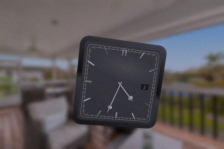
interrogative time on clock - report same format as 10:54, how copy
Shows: 4:33
